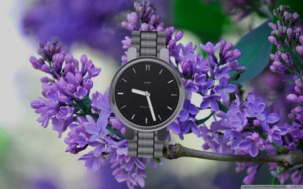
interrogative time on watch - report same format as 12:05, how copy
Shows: 9:27
